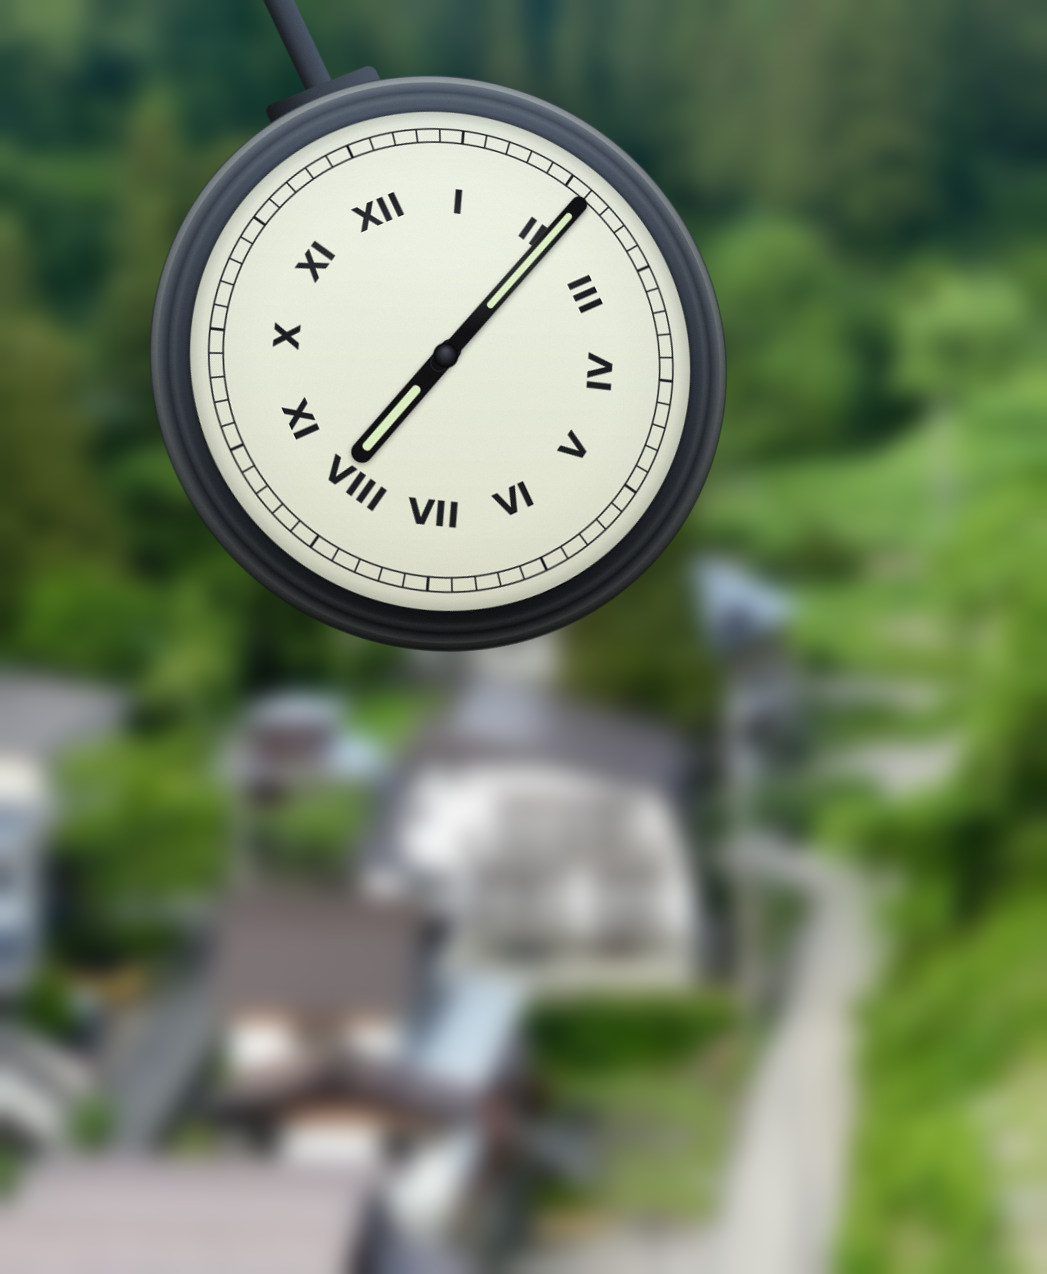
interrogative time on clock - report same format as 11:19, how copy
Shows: 8:11
